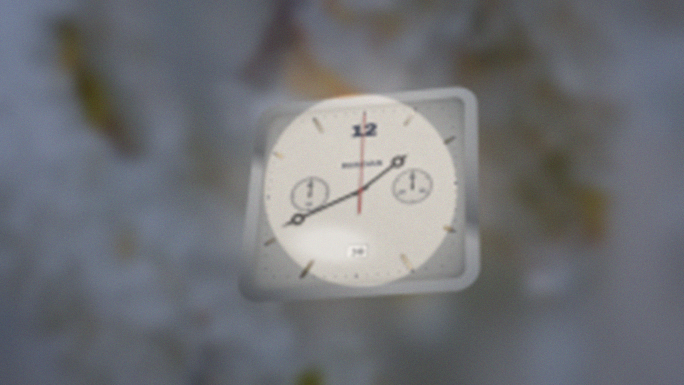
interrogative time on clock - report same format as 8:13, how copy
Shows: 1:41
